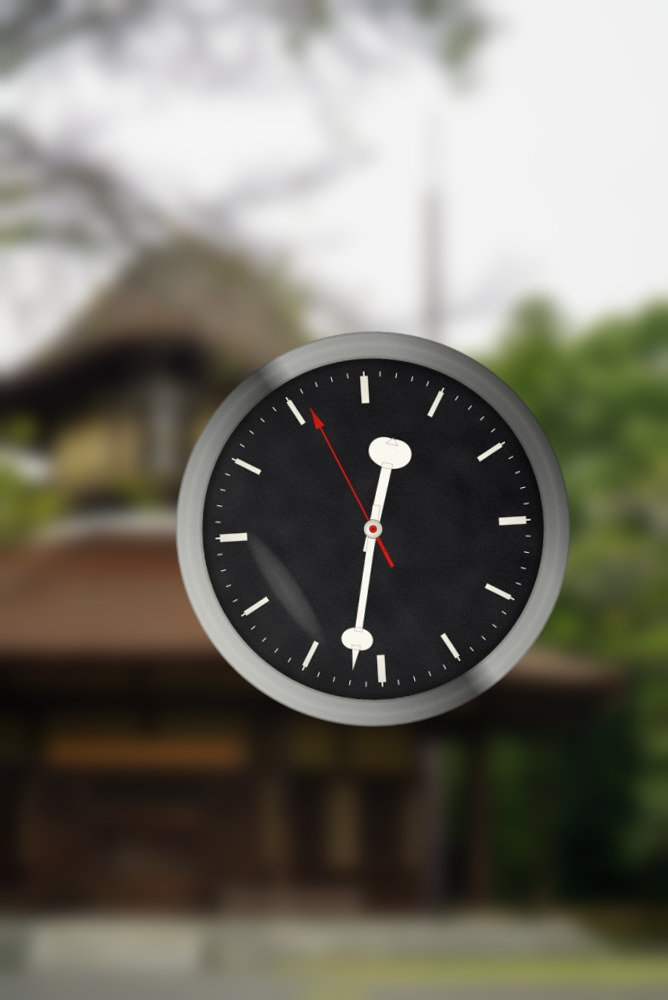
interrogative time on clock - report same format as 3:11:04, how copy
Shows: 12:31:56
